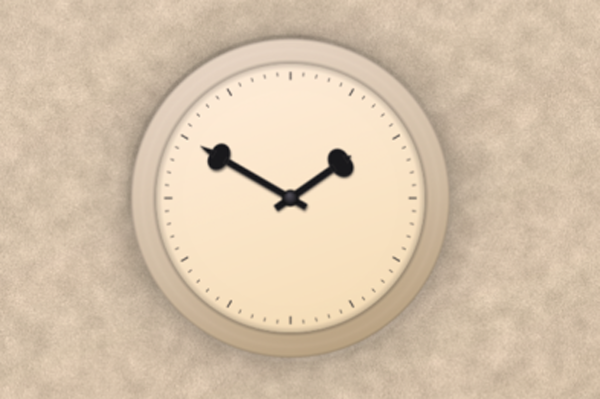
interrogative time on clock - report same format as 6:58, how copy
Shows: 1:50
